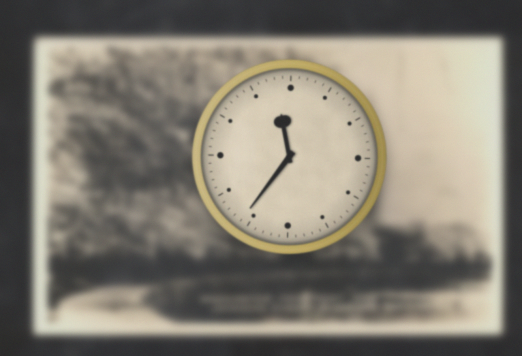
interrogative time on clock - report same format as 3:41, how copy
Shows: 11:36
